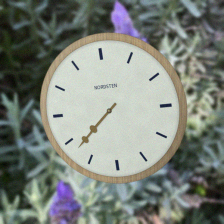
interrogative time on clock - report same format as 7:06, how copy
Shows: 7:38
